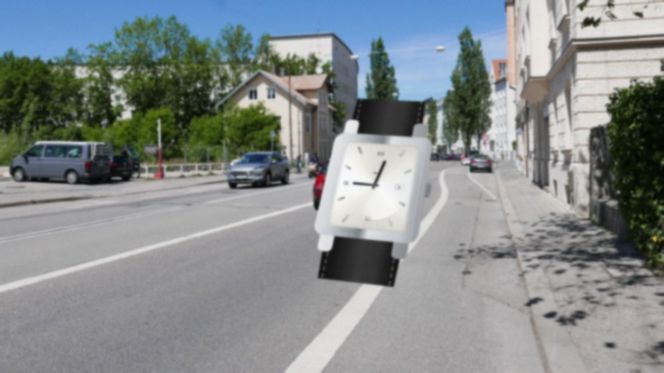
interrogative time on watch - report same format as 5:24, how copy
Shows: 9:02
